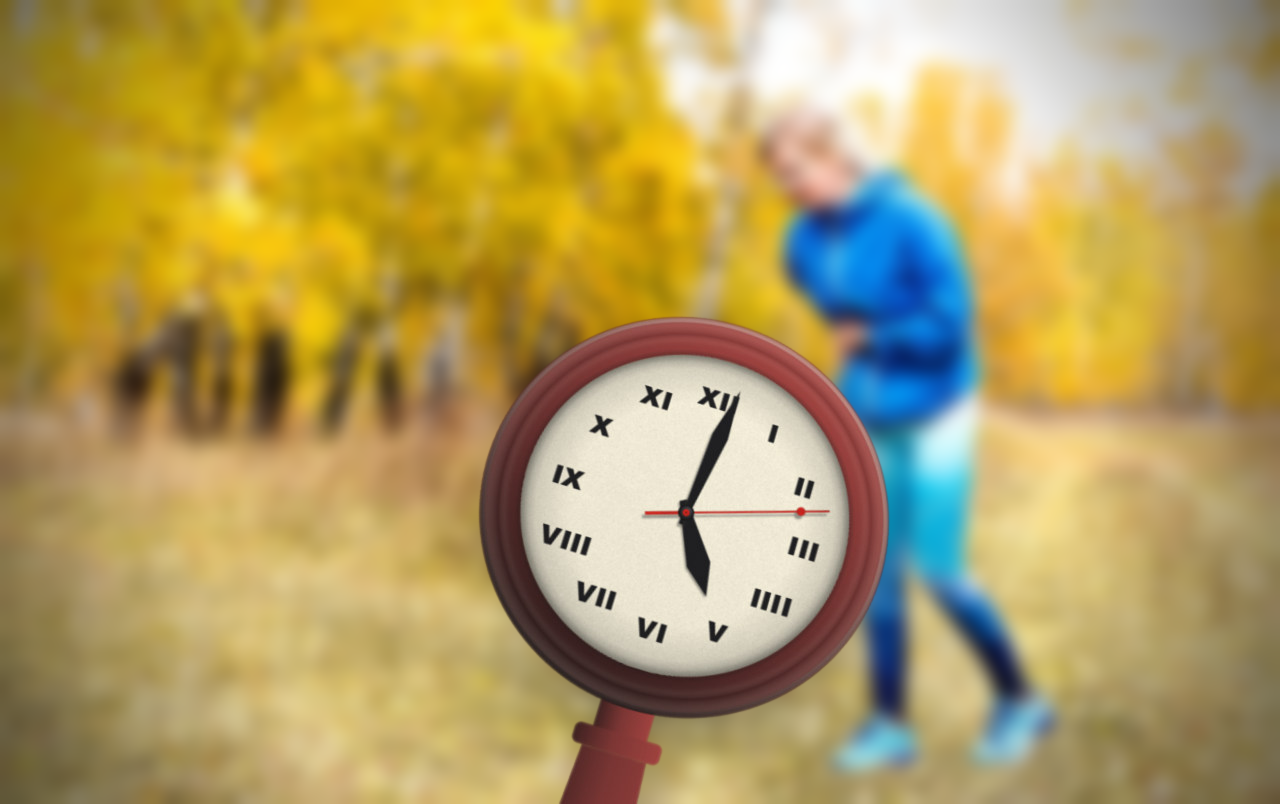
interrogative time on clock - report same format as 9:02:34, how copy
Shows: 5:01:12
